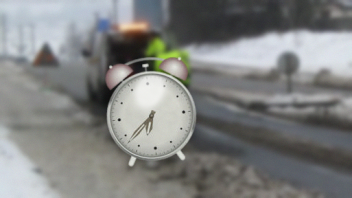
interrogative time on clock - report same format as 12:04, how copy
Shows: 6:38
